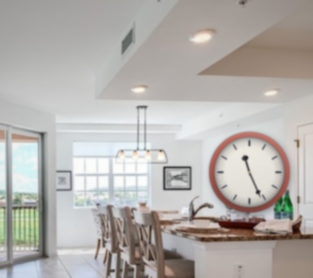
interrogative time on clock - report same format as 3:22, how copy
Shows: 11:26
